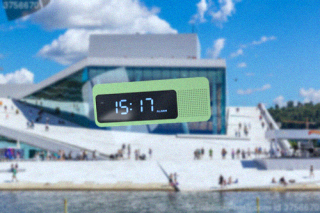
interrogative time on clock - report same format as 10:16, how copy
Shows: 15:17
